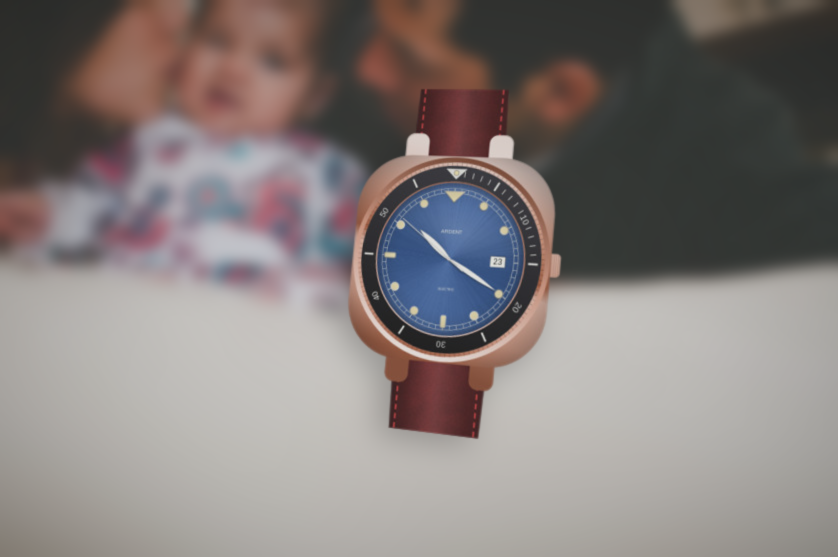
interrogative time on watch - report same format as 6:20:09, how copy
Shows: 10:19:51
